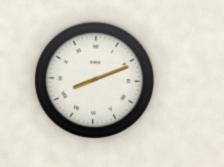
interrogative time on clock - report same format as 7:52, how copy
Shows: 8:11
